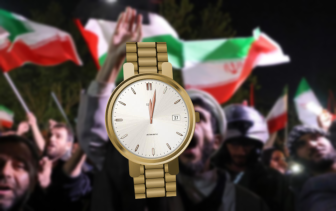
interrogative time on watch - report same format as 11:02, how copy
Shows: 12:02
